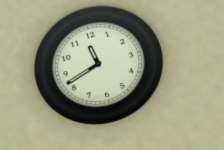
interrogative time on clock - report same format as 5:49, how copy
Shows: 11:42
